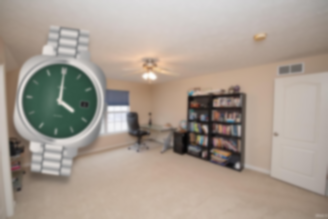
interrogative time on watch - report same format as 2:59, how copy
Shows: 4:00
